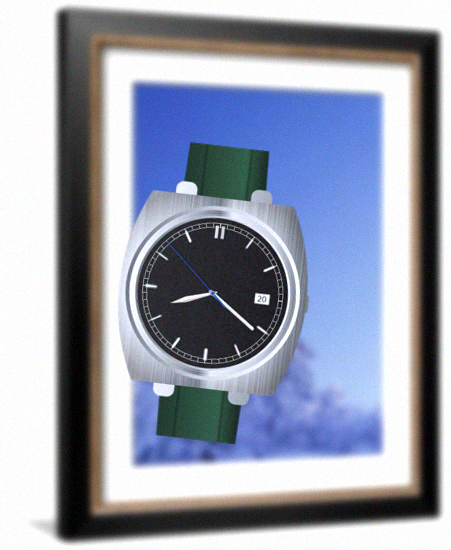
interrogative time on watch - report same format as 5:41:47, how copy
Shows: 8:20:52
